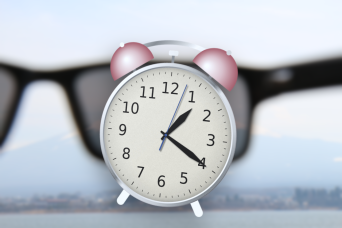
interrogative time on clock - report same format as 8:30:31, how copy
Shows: 1:20:03
